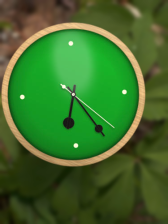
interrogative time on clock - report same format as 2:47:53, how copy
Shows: 6:24:22
